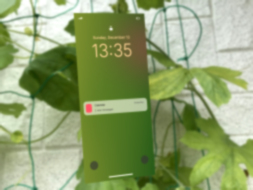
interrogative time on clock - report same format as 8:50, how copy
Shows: 13:35
